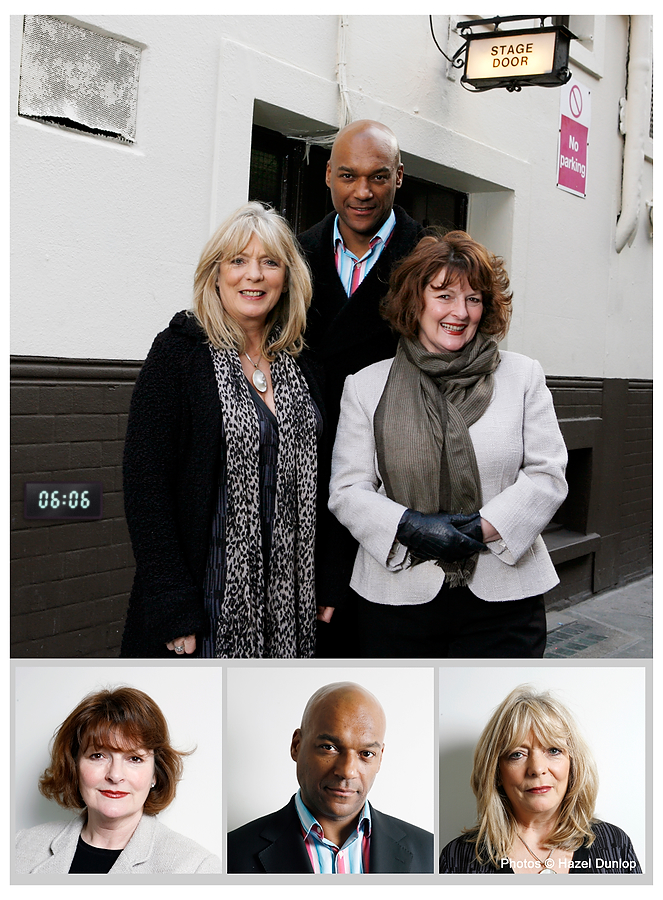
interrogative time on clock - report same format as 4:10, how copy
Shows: 6:06
